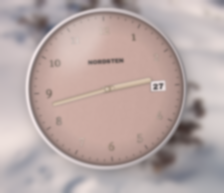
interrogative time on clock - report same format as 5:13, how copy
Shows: 2:43
